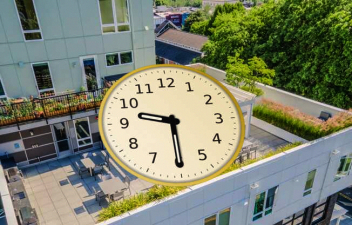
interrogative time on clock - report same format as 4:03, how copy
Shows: 9:30
